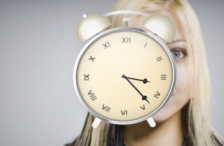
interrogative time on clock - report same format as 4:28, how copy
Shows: 3:23
